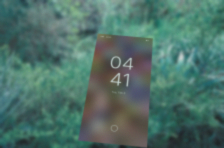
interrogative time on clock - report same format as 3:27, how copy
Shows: 4:41
